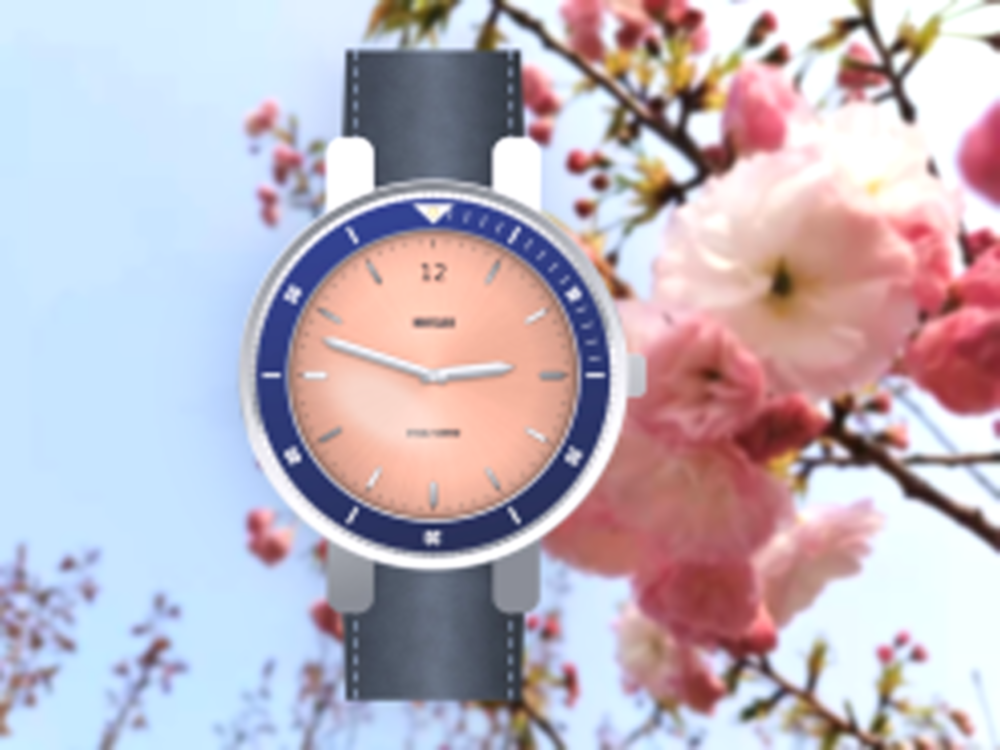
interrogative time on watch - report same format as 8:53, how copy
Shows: 2:48
